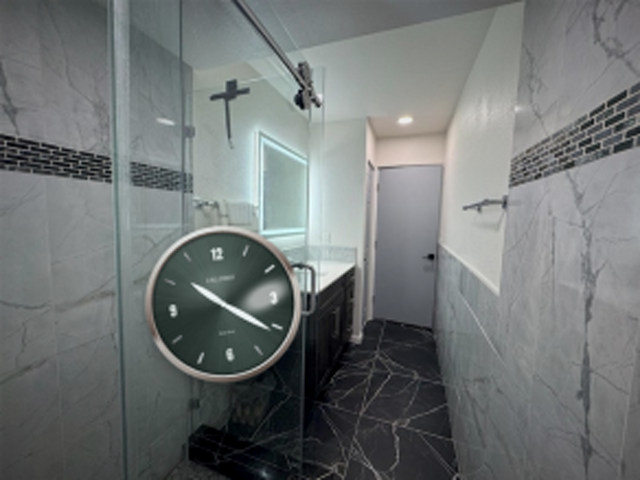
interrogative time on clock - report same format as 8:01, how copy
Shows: 10:21
